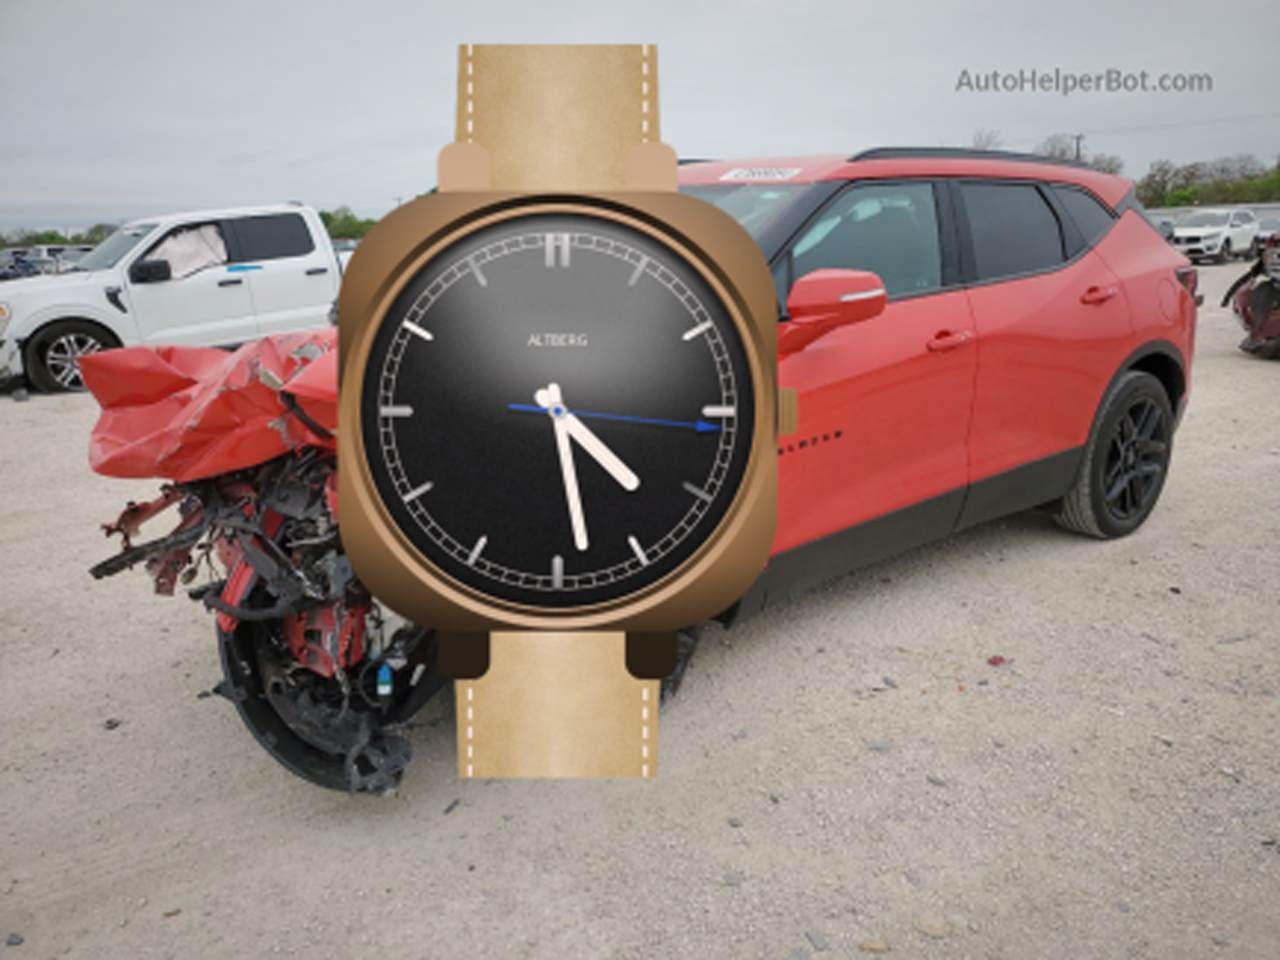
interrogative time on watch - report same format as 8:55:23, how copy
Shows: 4:28:16
